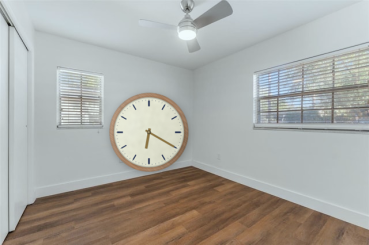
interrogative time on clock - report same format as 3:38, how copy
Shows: 6:20
